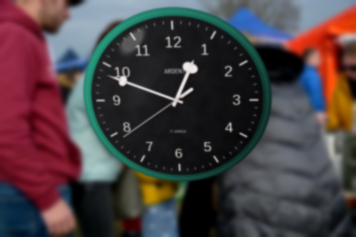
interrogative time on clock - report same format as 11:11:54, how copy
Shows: 12:48:39
